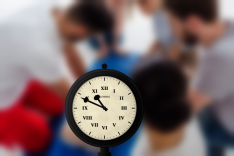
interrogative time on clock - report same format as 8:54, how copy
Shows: 10:49
